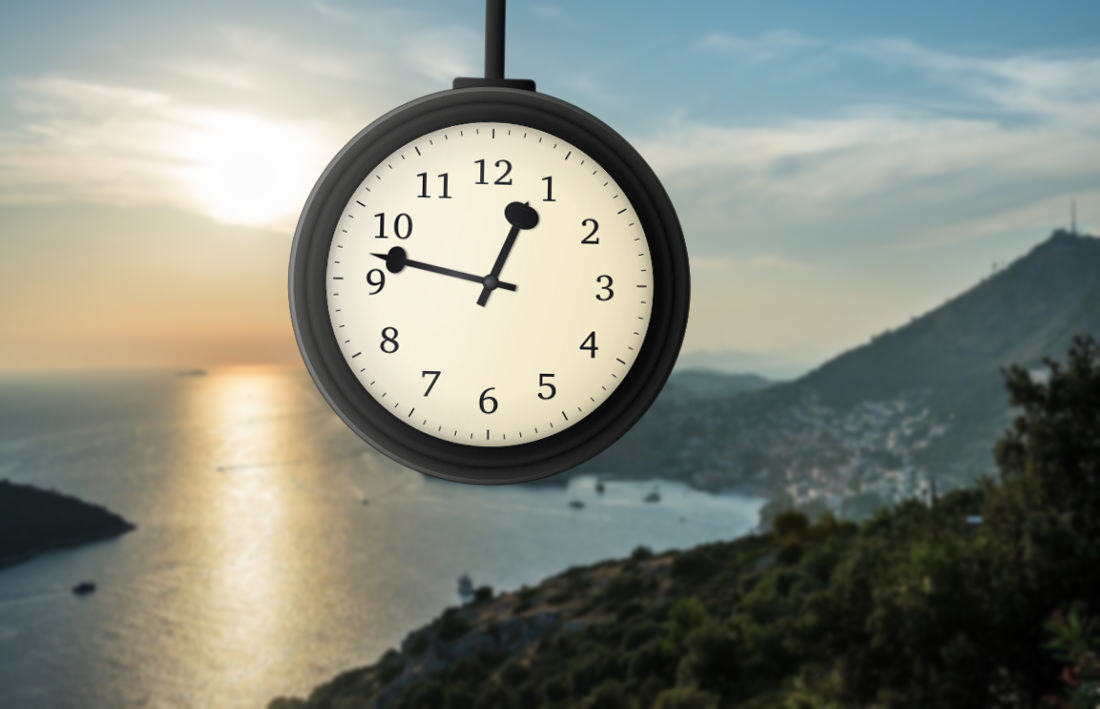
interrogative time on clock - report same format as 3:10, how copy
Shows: 12:47
